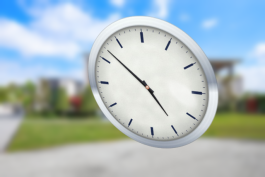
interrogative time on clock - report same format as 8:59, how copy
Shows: 4:52
